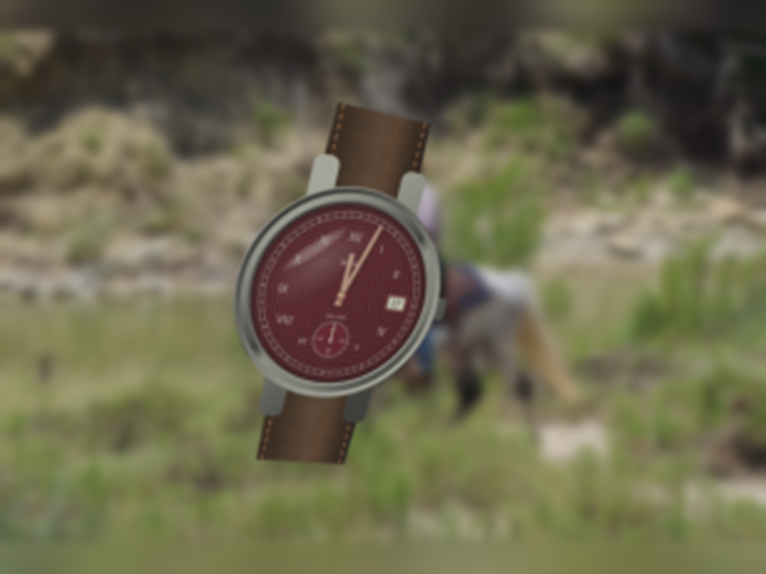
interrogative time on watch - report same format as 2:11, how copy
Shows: 12:03
